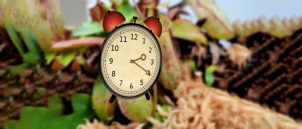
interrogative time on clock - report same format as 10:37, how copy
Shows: 2:20
